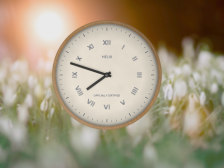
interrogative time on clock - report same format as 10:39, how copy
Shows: 7:48
